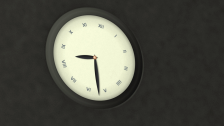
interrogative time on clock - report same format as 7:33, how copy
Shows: 8:27
